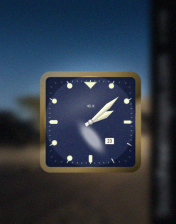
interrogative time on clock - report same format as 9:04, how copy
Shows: 2:08
